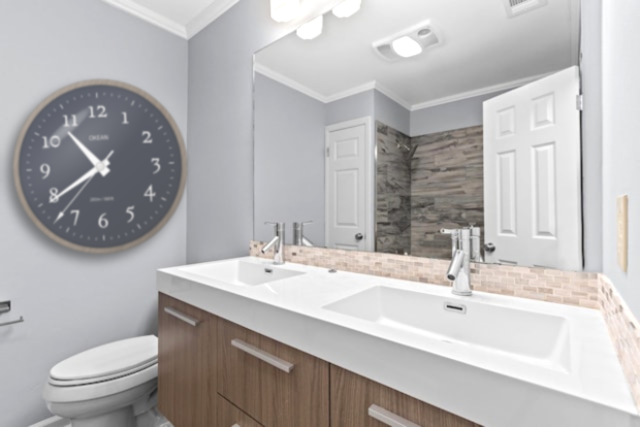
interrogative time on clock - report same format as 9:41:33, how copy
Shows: 10:39:37
